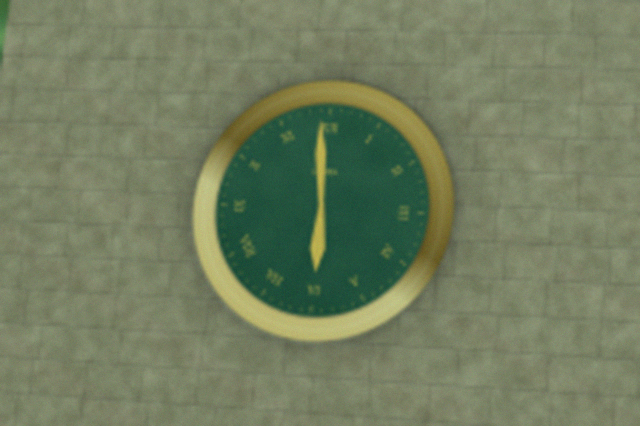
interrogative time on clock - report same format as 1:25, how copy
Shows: 5:59
